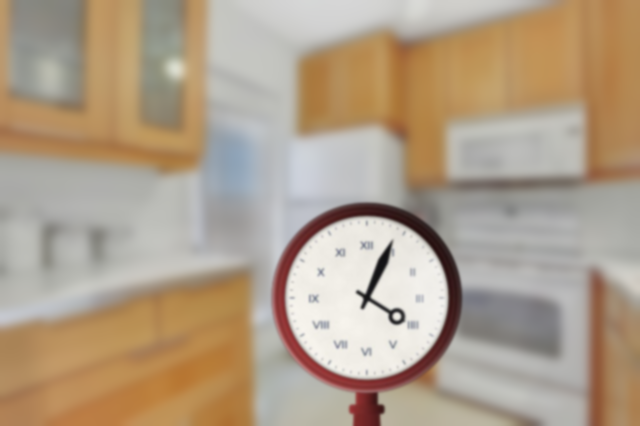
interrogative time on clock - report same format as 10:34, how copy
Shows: 4:04
